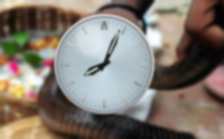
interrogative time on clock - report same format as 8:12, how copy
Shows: 8:04
